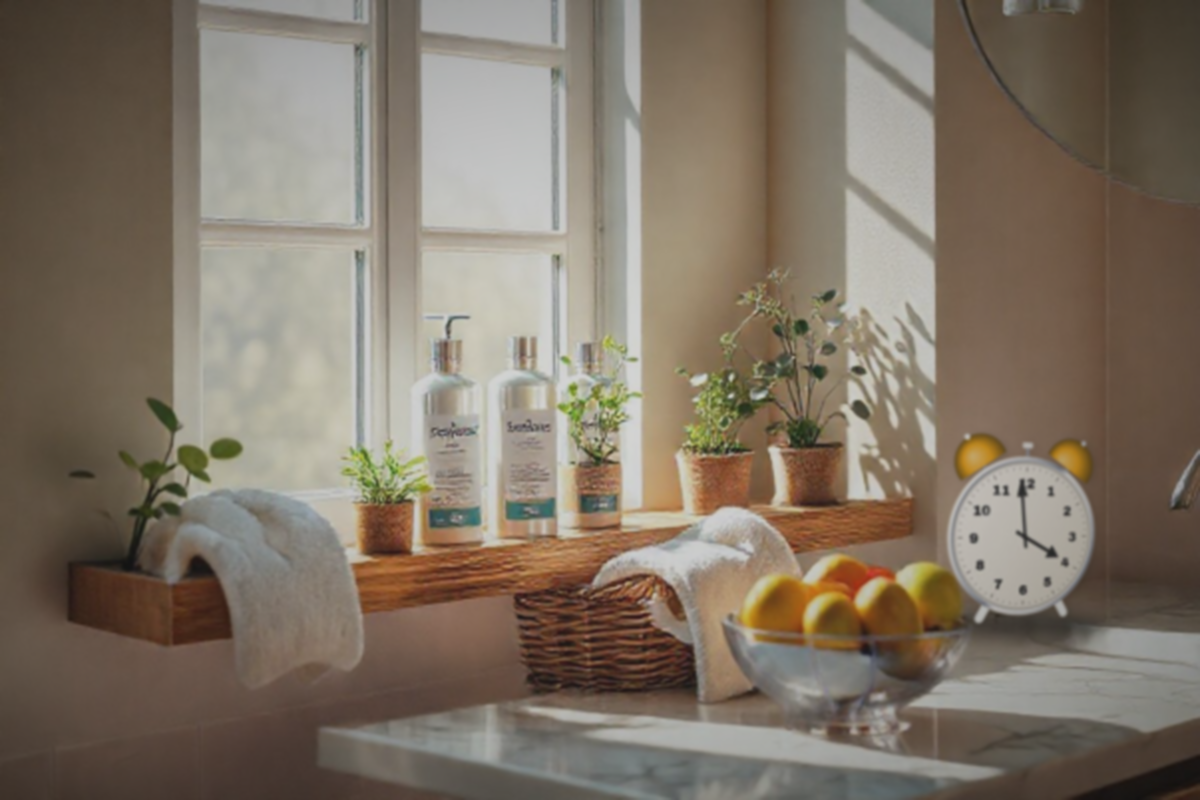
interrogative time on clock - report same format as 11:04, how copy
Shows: 3:59
